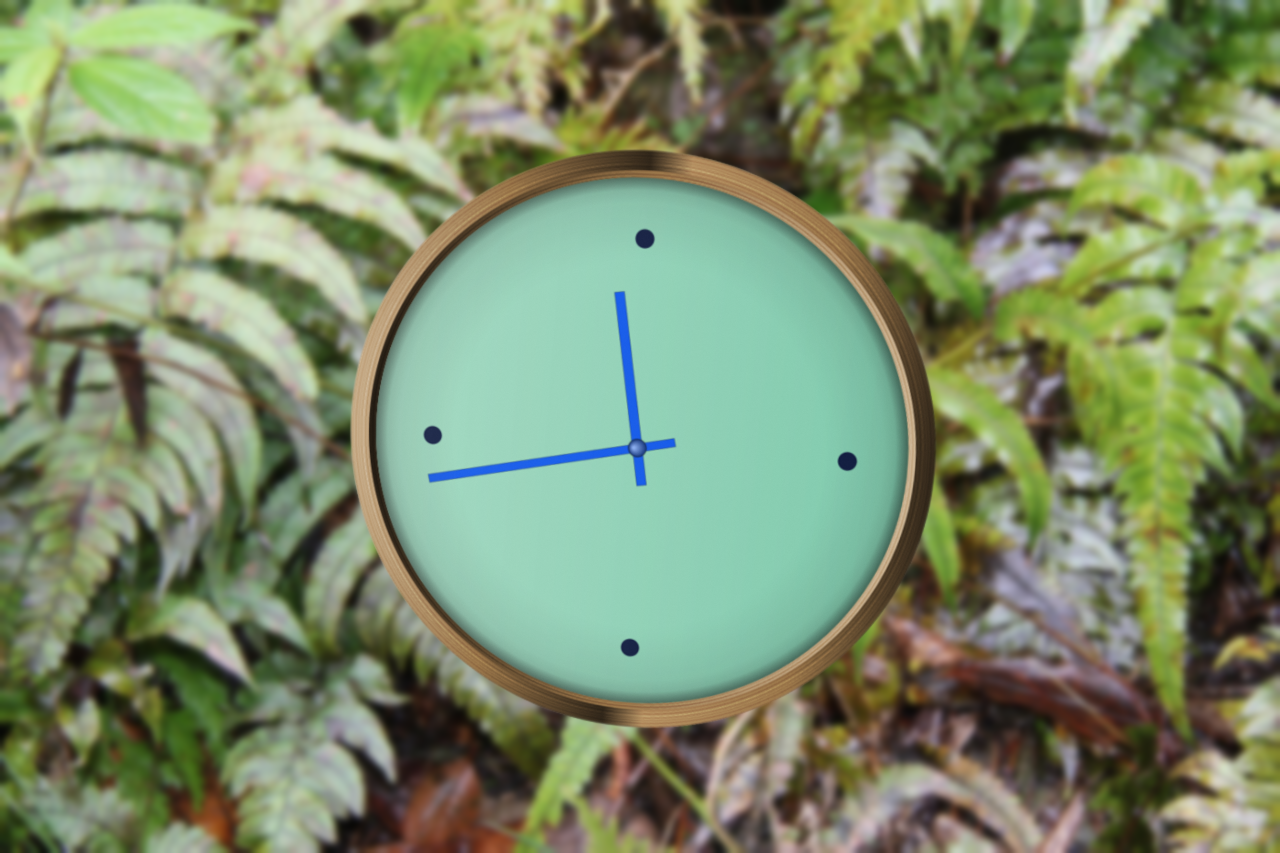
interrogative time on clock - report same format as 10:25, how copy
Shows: 11:43
